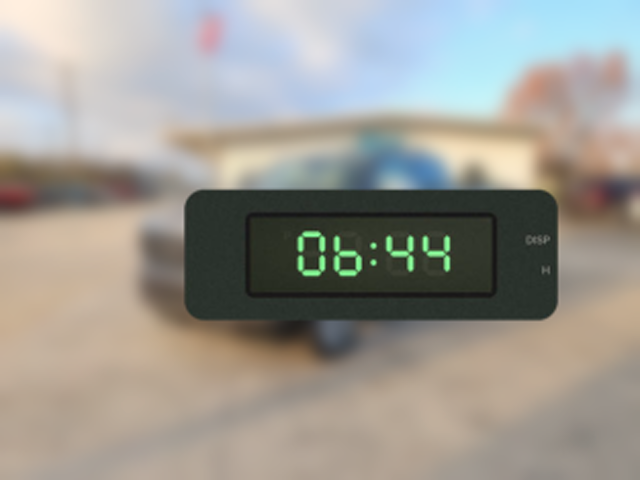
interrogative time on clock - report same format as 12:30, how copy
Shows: 6:44
